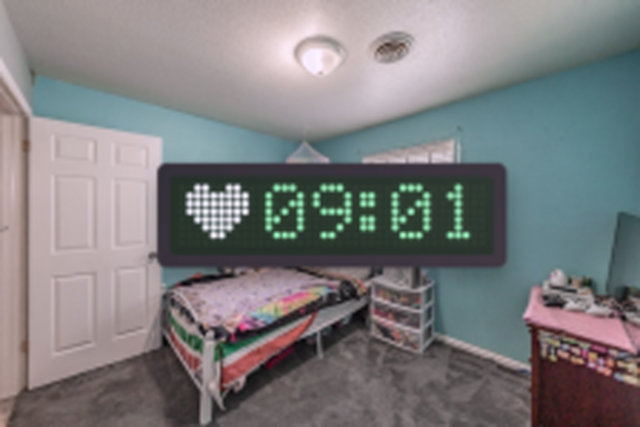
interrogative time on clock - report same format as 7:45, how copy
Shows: 9:01
